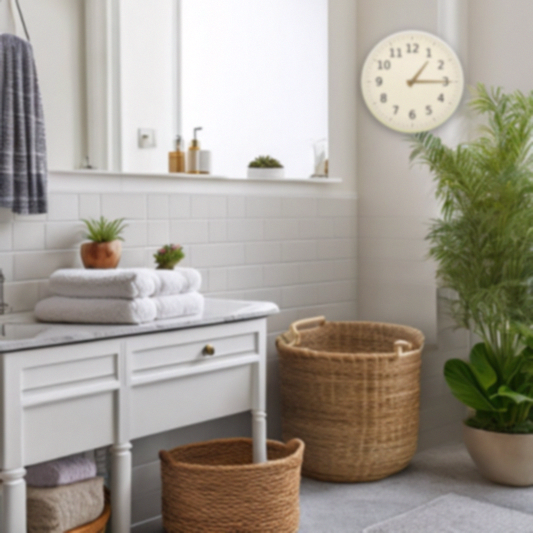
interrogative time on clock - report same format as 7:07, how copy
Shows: 1:15
